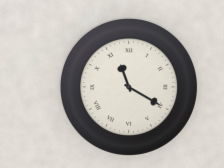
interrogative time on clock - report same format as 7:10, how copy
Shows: 11:20
